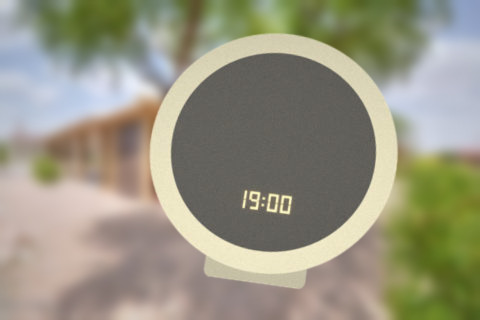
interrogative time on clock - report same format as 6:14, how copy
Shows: 19:00
